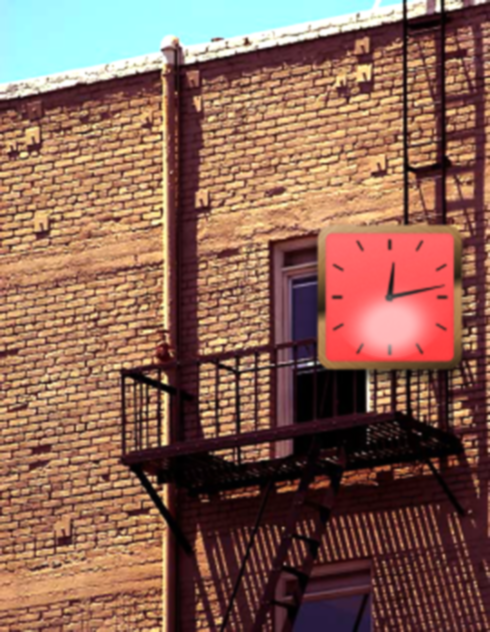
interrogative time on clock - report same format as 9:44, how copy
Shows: 12:13
